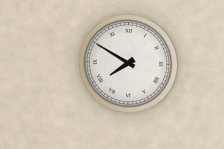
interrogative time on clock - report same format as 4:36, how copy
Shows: 7:50
